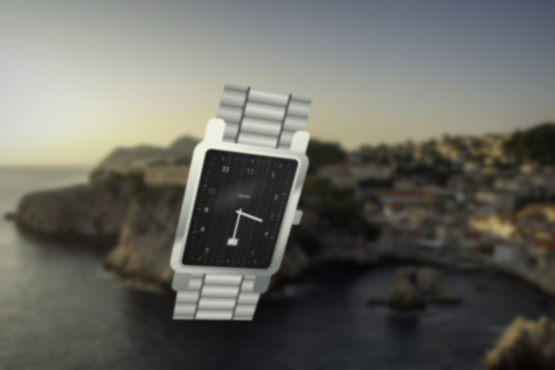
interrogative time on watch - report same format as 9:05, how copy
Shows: 3:30
